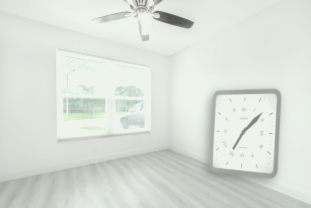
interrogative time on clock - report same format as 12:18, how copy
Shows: 7:08
